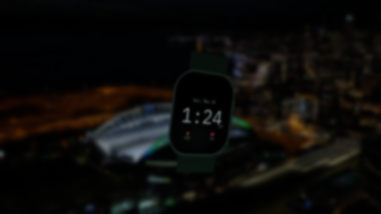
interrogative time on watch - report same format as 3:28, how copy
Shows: 1:24
